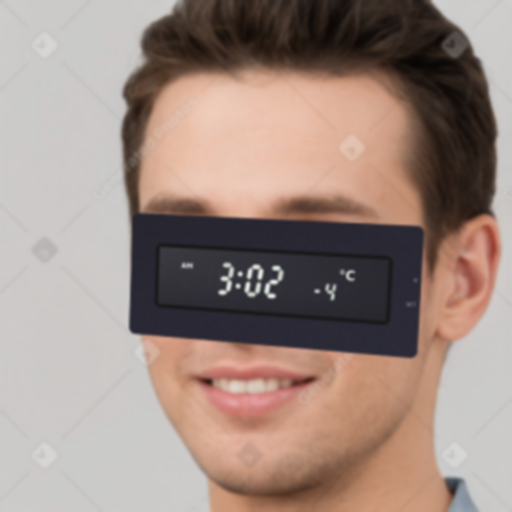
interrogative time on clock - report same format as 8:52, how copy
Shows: 3:02
